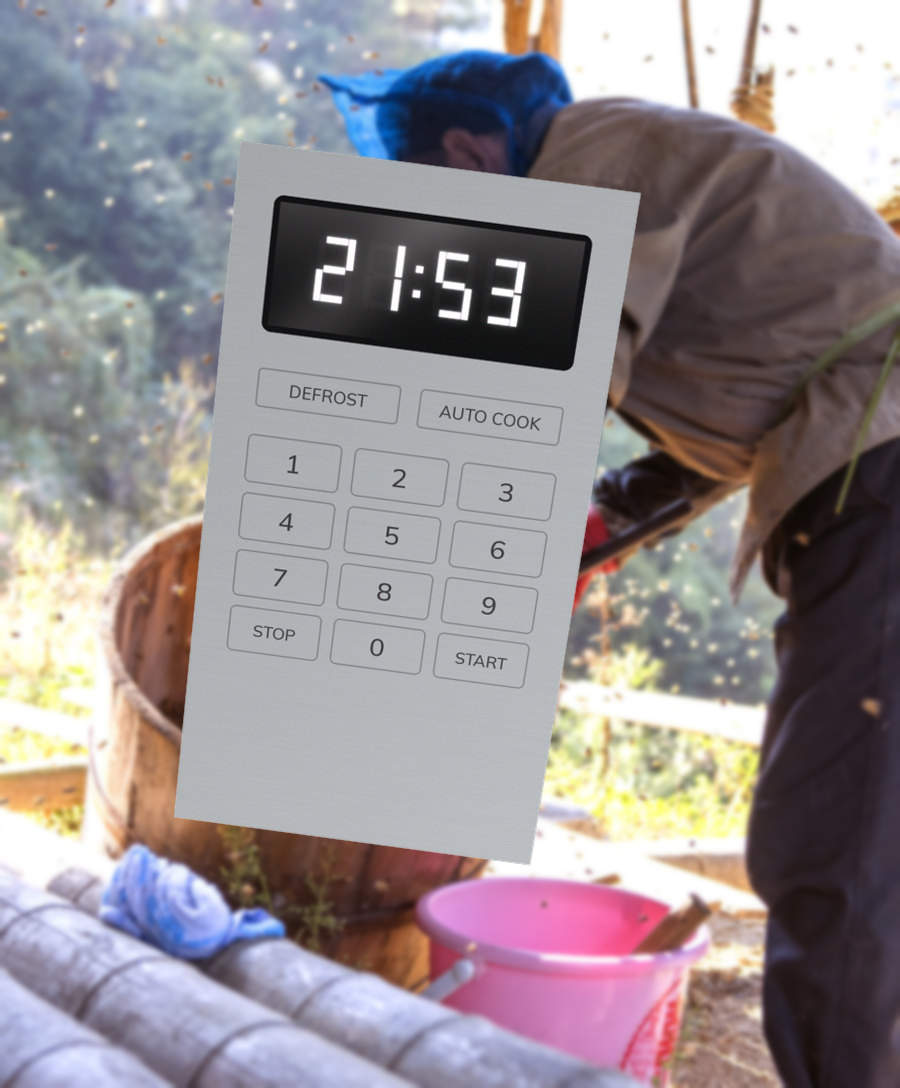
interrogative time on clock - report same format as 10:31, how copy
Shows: 21:53
